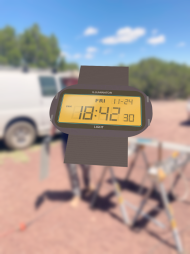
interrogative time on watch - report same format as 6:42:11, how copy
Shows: 18:42:30
